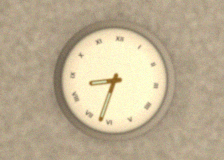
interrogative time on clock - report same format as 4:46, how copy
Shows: 8:32
